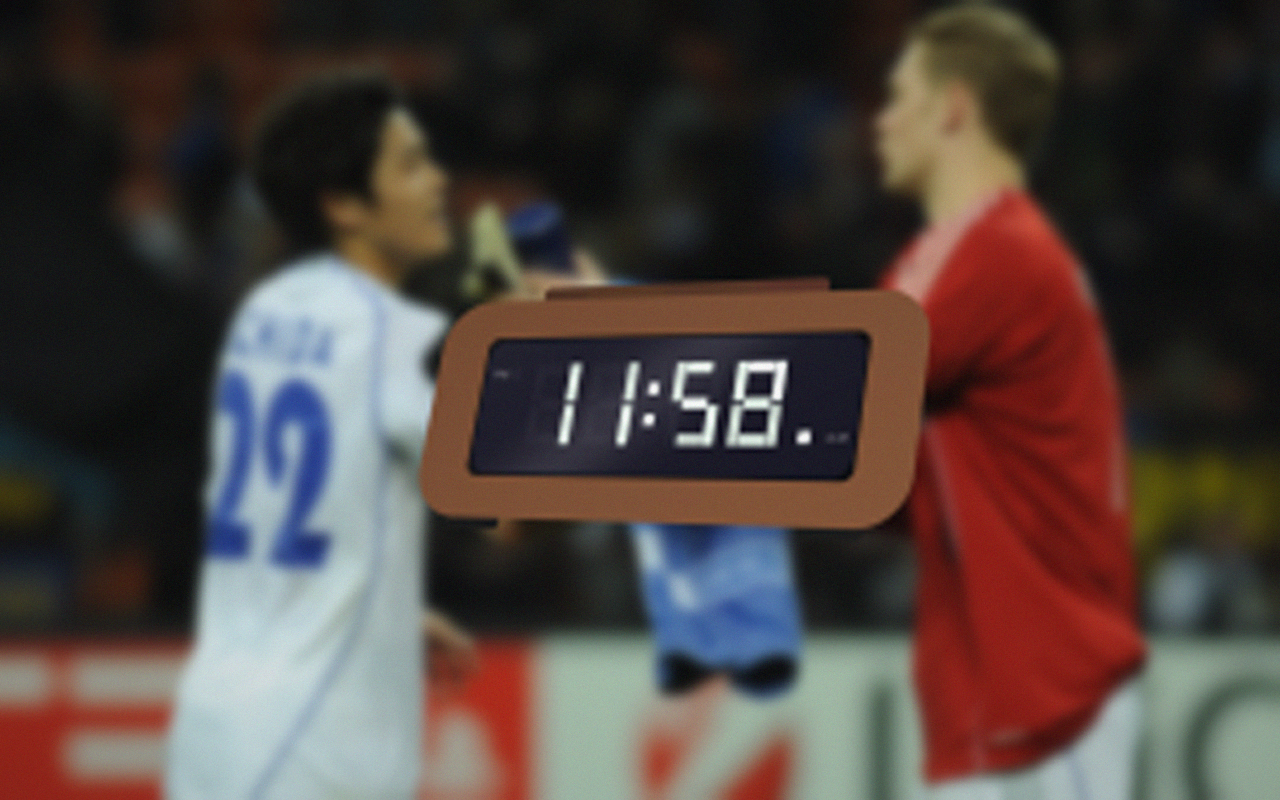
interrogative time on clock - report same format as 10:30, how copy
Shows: 11:58
